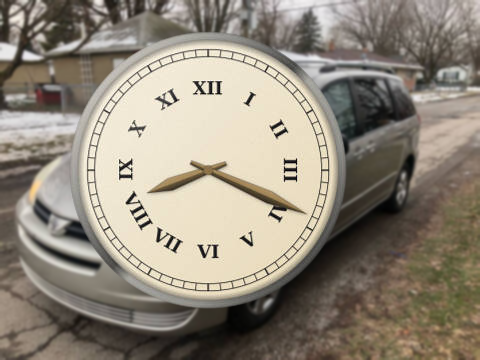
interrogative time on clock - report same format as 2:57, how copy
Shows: 8:19
